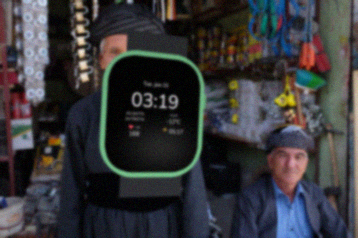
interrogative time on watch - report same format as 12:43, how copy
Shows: 3:19
